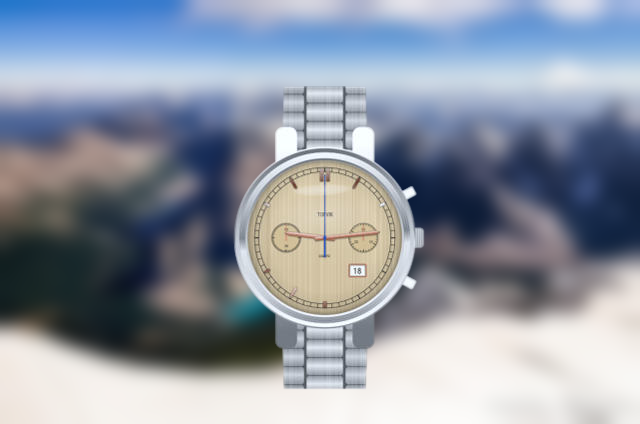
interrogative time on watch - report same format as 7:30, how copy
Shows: 9:14
